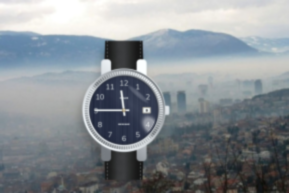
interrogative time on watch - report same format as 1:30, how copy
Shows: 11:45
